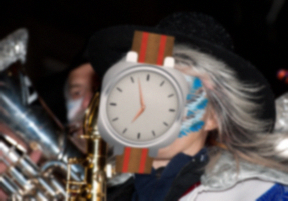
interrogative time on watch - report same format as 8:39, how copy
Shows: 6:57
